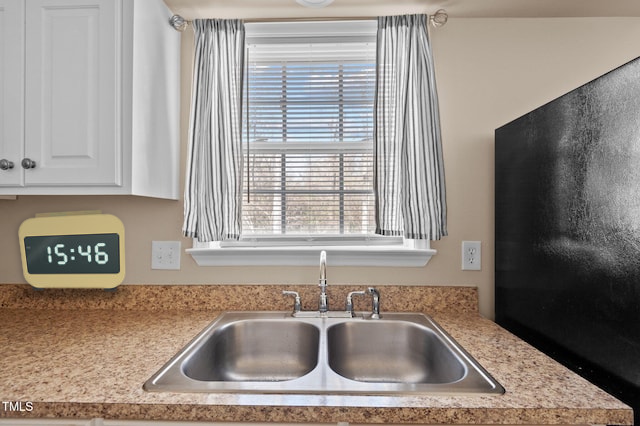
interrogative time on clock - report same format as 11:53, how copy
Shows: 15:46
